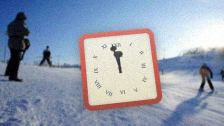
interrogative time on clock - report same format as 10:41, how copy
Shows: 11:58
